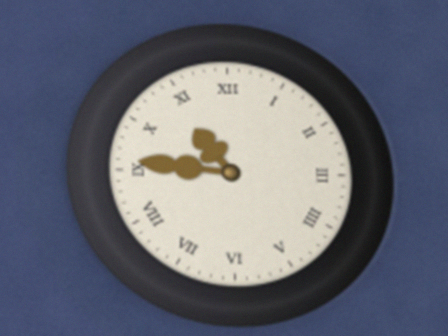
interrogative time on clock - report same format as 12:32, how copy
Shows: 10:46
